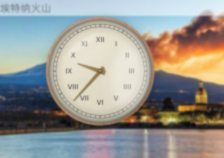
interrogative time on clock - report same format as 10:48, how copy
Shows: 9:37
